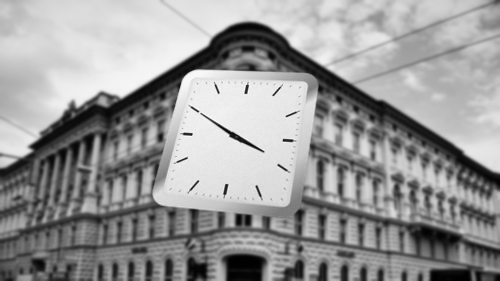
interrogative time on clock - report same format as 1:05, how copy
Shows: 3:50
